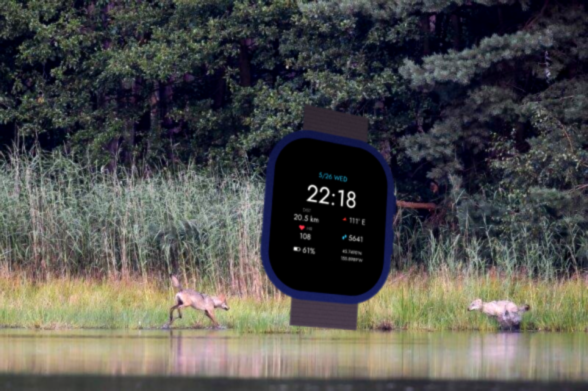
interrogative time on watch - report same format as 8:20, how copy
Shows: 22:18
